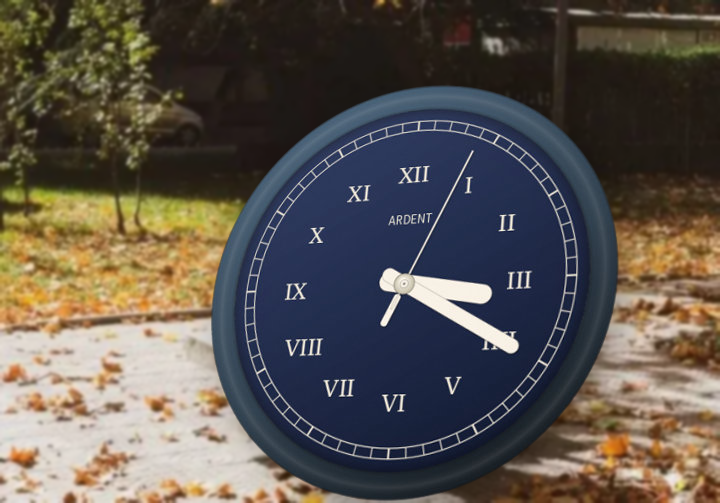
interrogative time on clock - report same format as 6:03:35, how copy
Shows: 3:20:04
